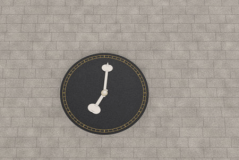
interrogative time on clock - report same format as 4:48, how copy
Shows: 7:01
